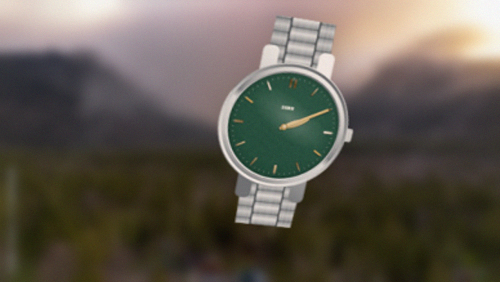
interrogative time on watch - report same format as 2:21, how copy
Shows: 2:10
